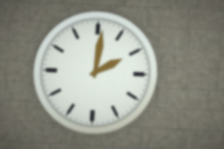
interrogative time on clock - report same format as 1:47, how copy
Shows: 2:01
